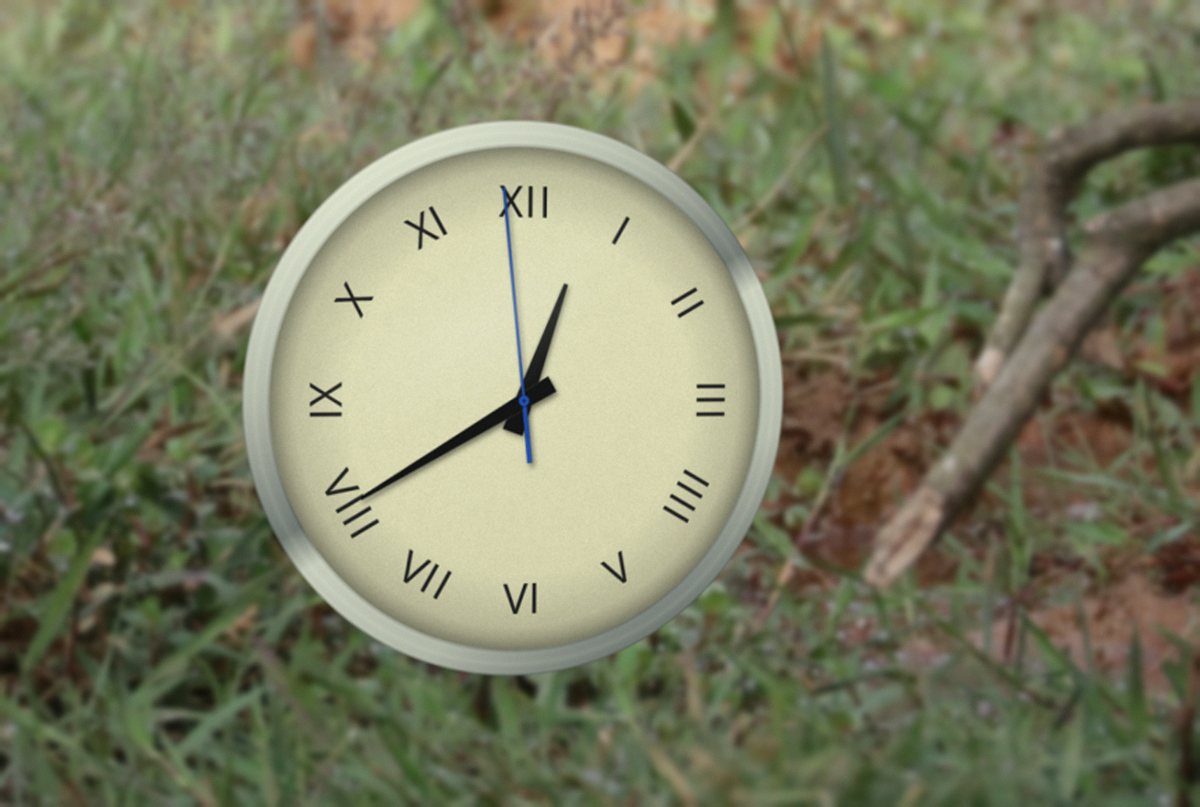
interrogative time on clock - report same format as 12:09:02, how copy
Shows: 12:39:59
